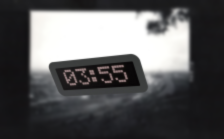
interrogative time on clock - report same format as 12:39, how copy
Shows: 3:55
